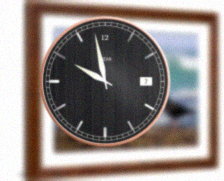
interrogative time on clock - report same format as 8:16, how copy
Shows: 9:58
